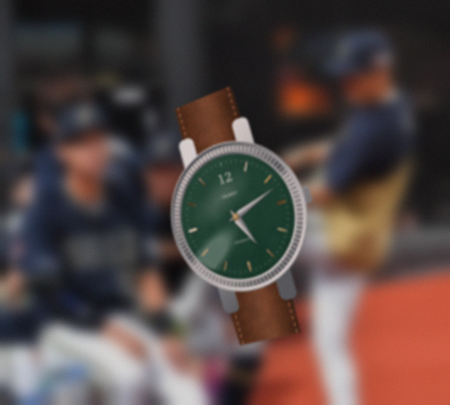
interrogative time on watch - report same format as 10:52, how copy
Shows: 5:12
